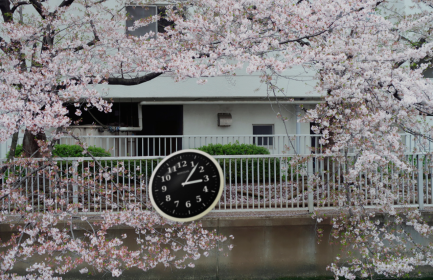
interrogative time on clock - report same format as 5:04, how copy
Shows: 3:07
